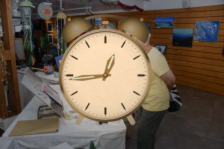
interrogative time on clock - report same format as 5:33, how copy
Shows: 12:44
